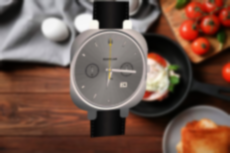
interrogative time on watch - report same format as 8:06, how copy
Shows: 6:16
